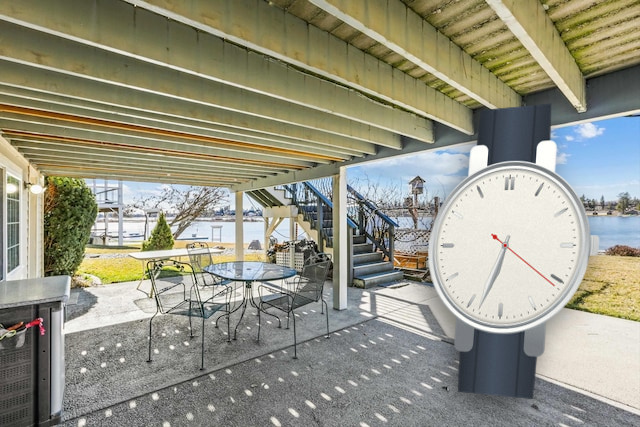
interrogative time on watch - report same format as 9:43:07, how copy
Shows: 6:33:21
